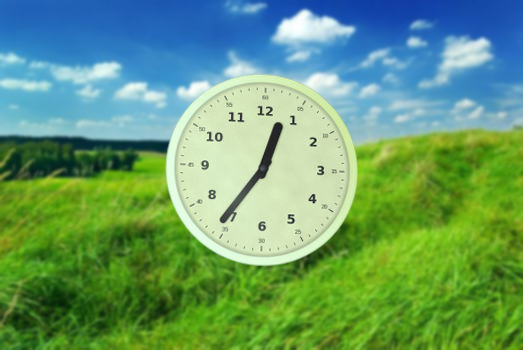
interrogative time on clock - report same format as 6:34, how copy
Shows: 12:36
